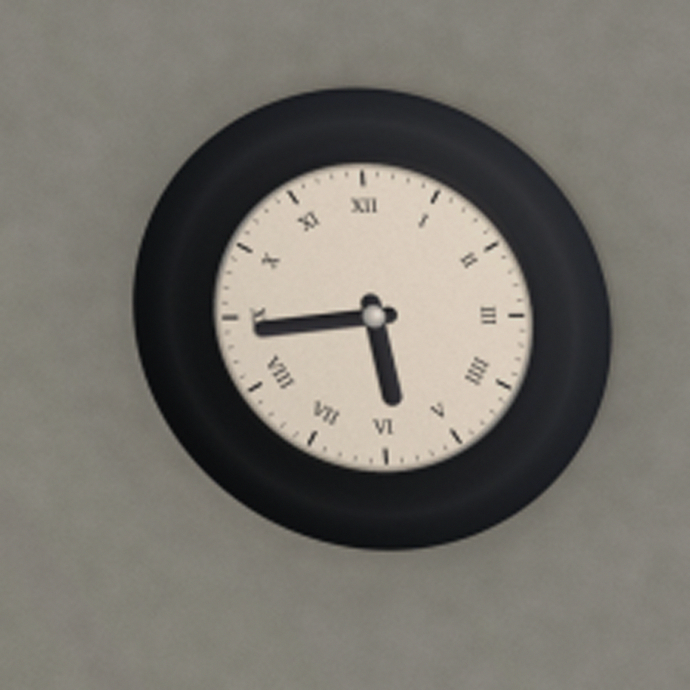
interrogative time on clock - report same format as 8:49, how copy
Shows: 5:44
